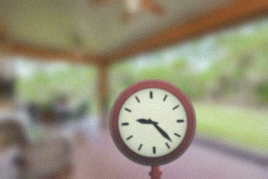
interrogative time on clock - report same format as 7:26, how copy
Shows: 9:23
